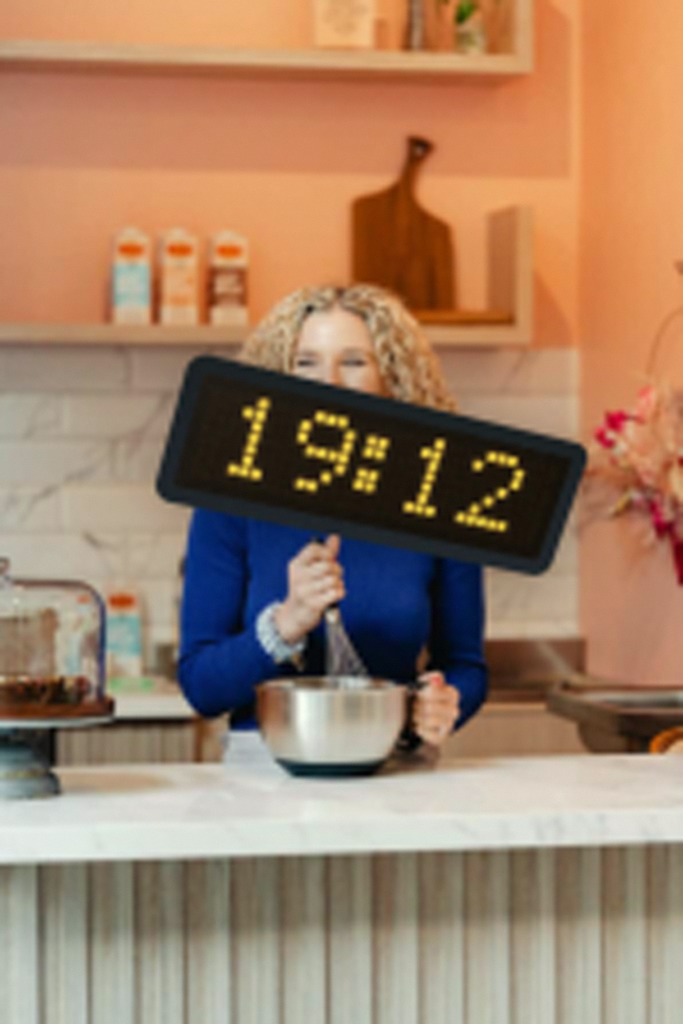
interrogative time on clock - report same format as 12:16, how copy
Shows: 19:12
